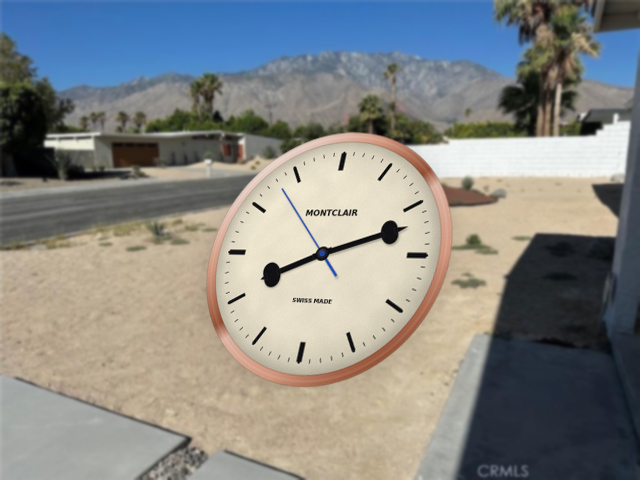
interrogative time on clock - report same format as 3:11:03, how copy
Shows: 8:11:53
